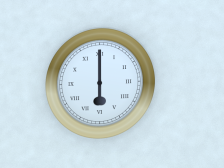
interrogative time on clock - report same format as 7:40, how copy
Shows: 6:00
